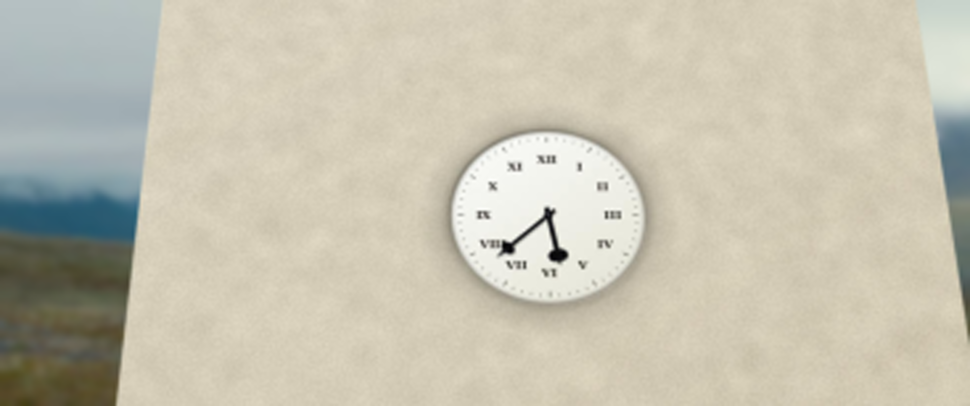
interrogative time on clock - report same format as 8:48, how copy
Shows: 5:38
